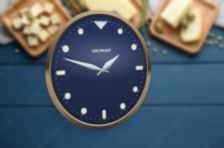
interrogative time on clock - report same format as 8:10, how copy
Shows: 1:48
